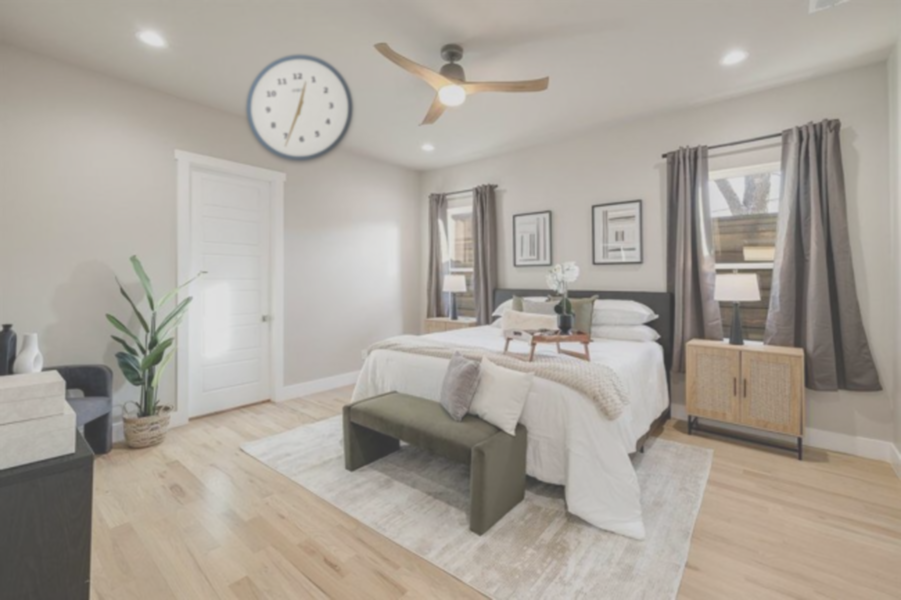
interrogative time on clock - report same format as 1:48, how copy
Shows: 12:34
